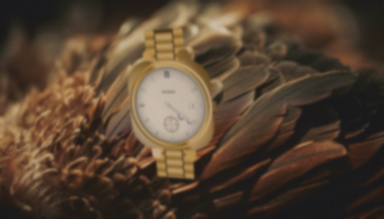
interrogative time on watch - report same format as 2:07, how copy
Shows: 4:21
